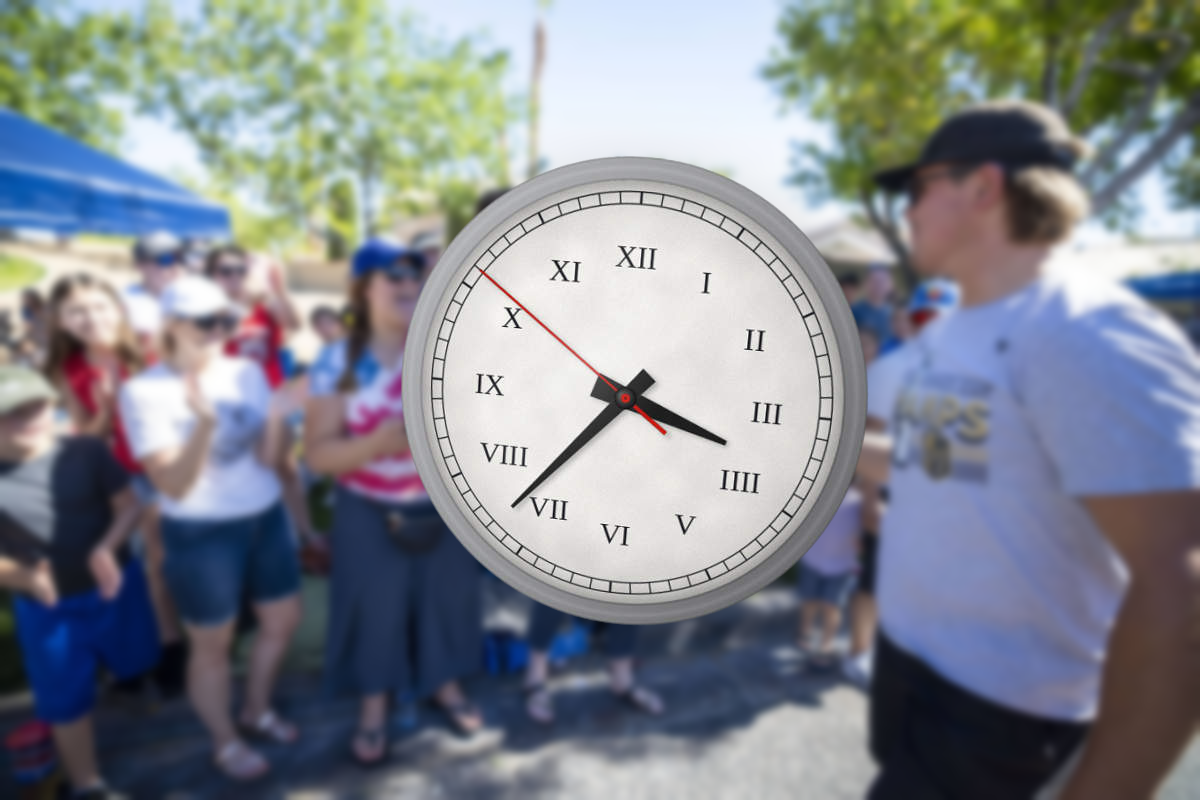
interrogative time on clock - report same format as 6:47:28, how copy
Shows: 3:36:51
